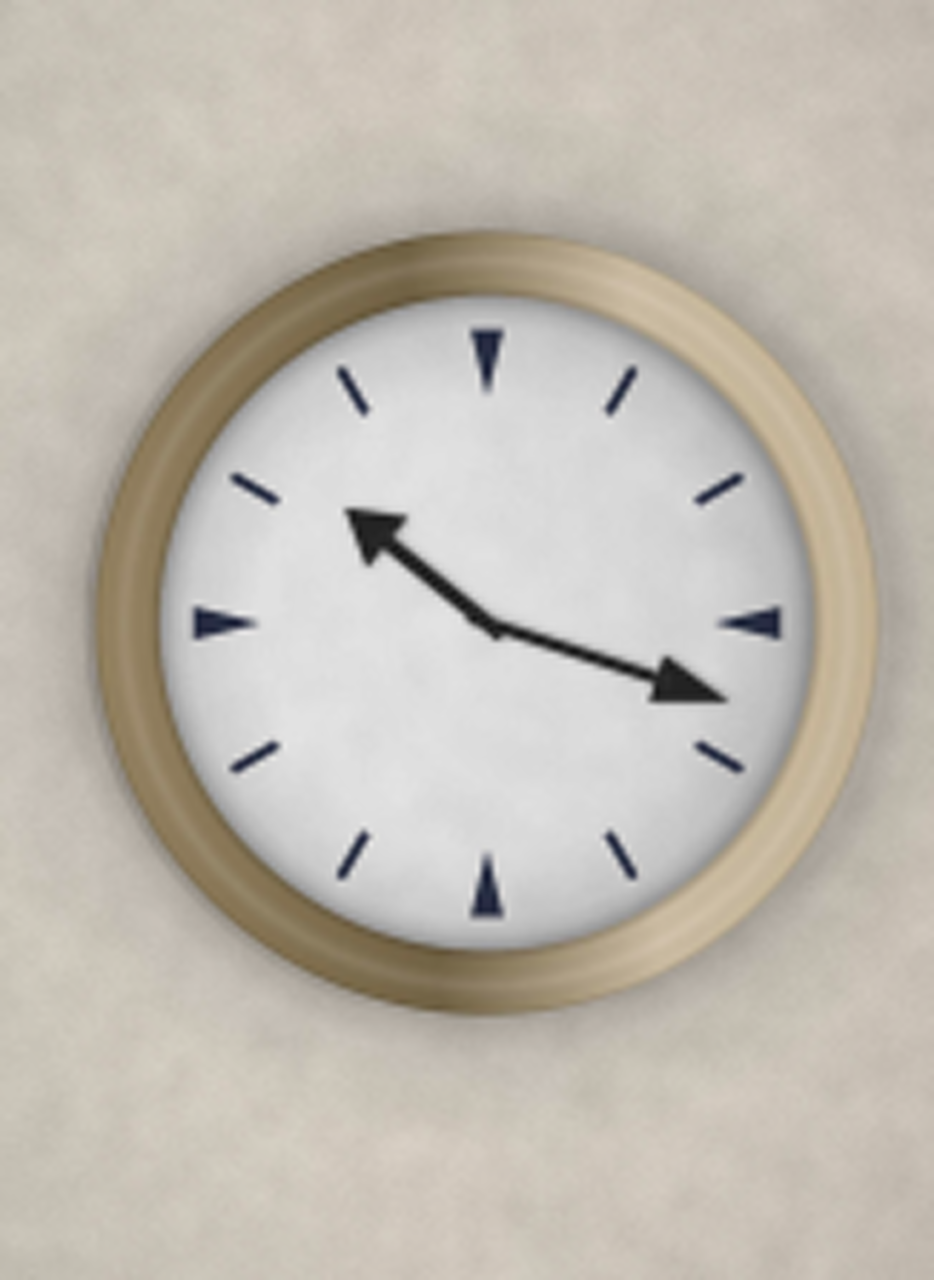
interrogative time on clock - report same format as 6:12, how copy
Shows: 10:18
